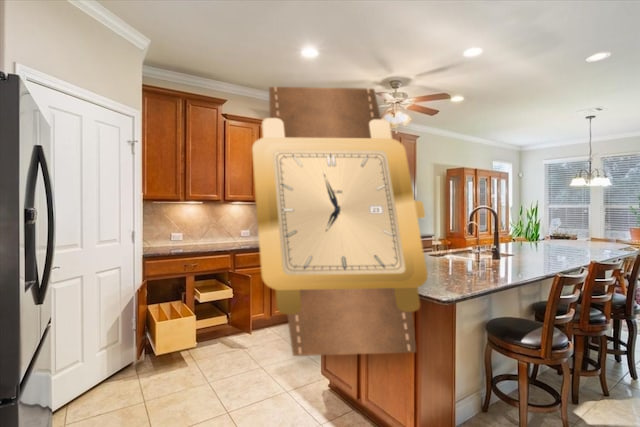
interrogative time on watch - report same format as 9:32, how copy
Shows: 6:58
